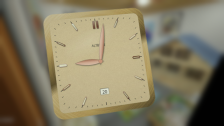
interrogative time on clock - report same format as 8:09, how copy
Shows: 9:02
